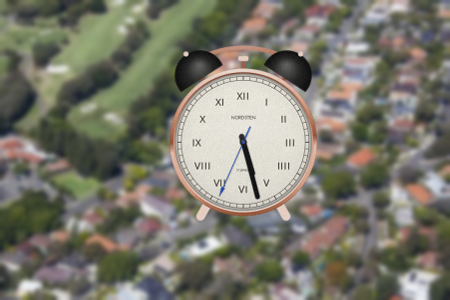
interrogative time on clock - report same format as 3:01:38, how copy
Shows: 5:27:34
